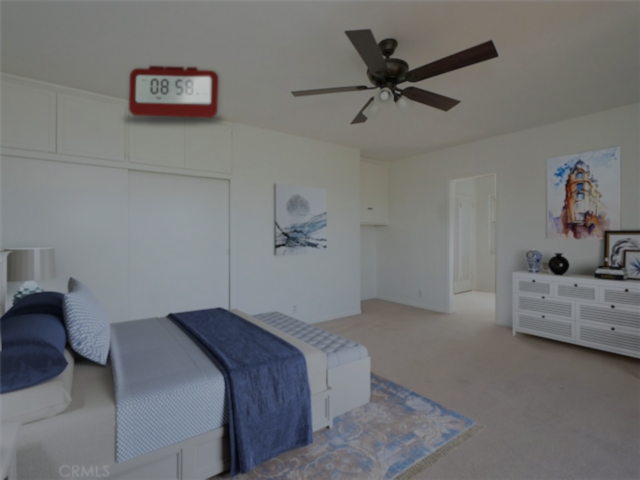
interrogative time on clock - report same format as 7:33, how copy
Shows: 8:58
